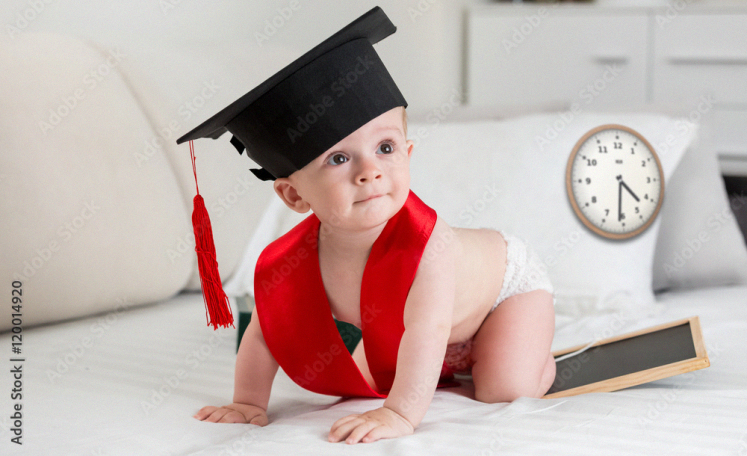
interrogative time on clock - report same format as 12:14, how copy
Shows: 4:31
